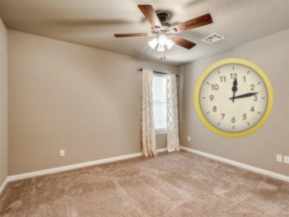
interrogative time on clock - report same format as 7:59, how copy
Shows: 12:13
